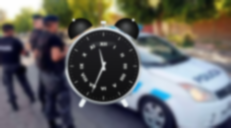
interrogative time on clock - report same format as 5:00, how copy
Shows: 11:34
